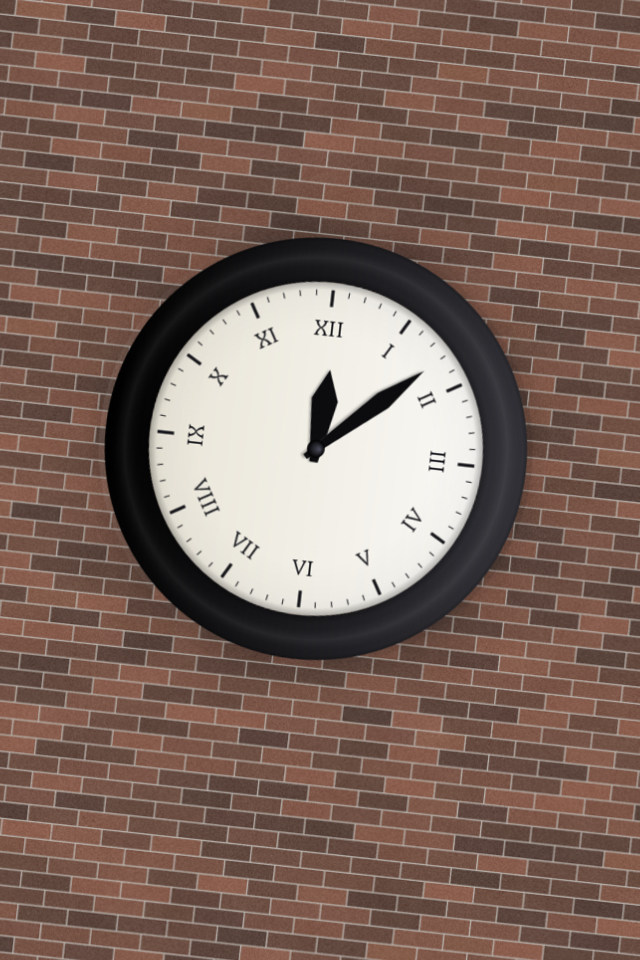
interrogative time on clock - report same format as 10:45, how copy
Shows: 12:08
